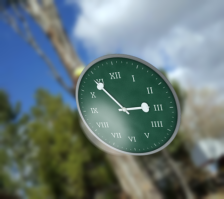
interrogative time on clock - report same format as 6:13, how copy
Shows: 2:54
